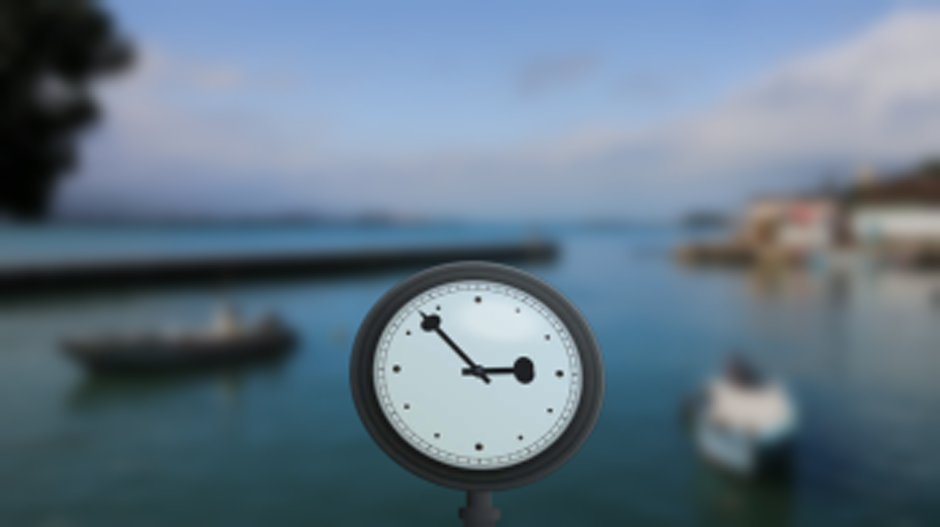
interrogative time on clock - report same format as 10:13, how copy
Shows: 2:53
